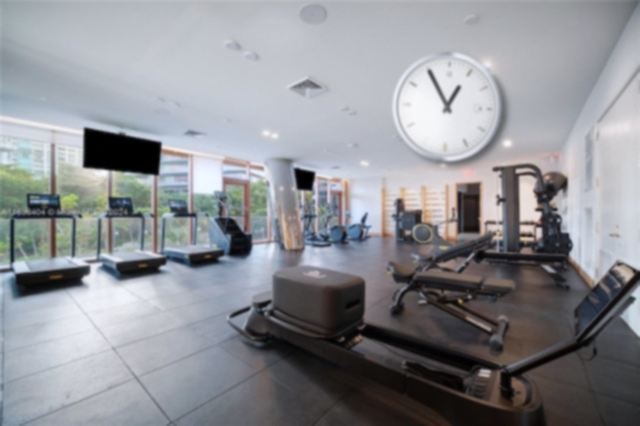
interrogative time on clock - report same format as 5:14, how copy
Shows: 12:55
